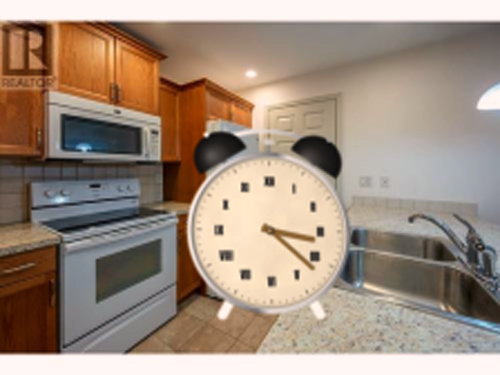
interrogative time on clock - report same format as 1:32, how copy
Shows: 3:22
